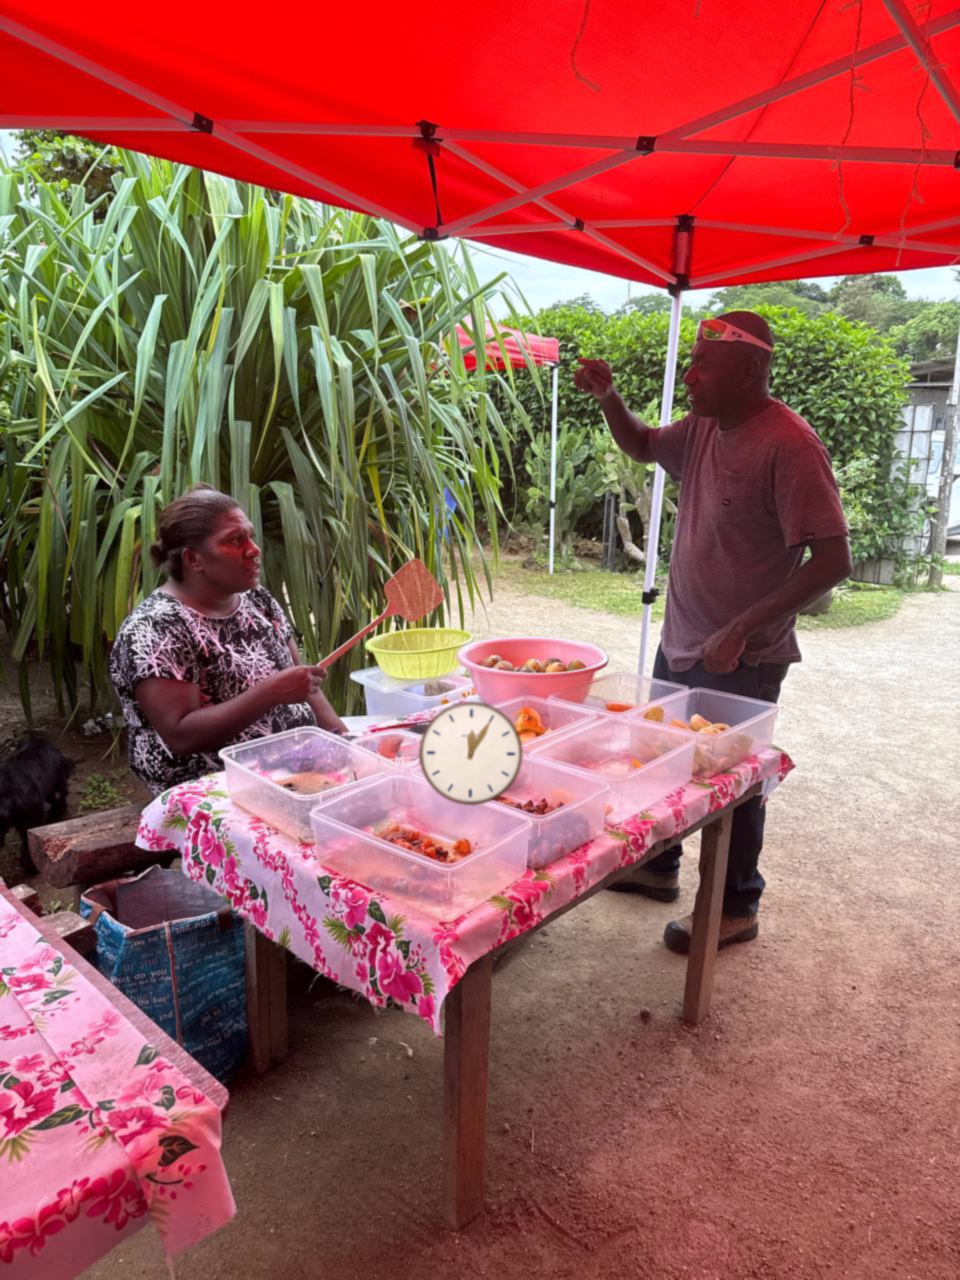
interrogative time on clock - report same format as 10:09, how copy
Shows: 12:05
